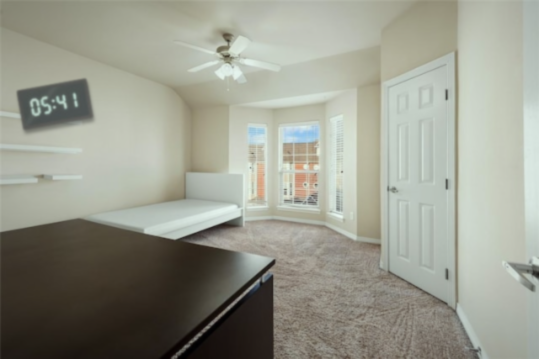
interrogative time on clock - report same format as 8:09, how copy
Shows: 5:41
